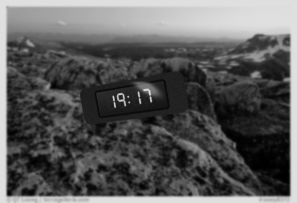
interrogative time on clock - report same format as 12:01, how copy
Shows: 19:17
